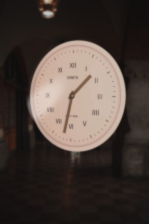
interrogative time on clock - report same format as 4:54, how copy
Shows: 1:32
